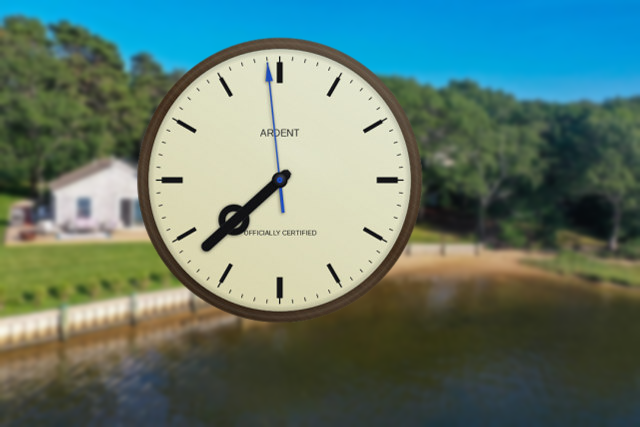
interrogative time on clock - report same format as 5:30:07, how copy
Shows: 7:37:59
